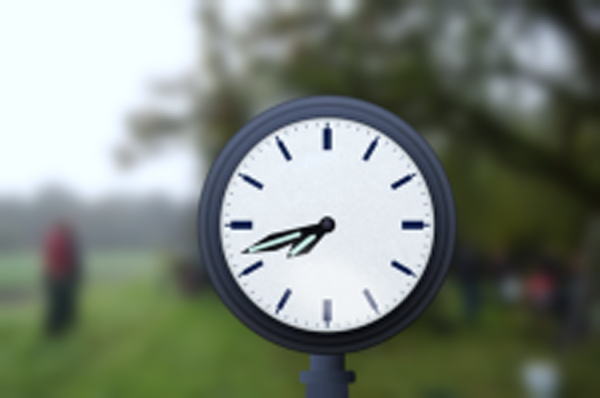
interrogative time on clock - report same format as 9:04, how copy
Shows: 7:42
